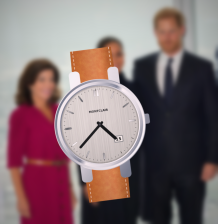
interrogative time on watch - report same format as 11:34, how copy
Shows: 4:38
